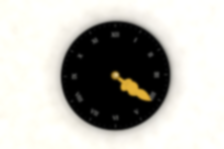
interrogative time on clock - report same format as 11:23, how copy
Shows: 4:21
